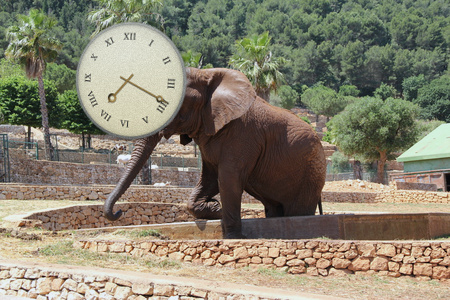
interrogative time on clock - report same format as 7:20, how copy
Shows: 7:19
